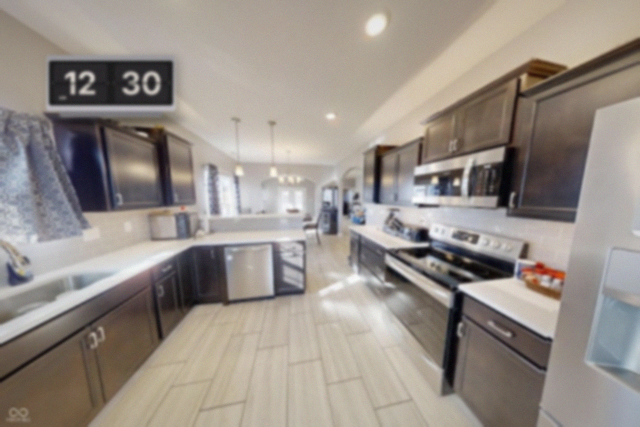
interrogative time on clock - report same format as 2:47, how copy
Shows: 12:30
